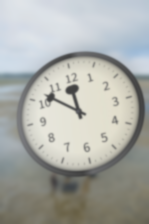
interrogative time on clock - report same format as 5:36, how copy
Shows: 11:52
